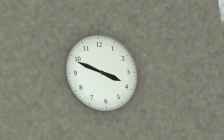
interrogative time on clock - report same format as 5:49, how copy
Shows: 3:49
